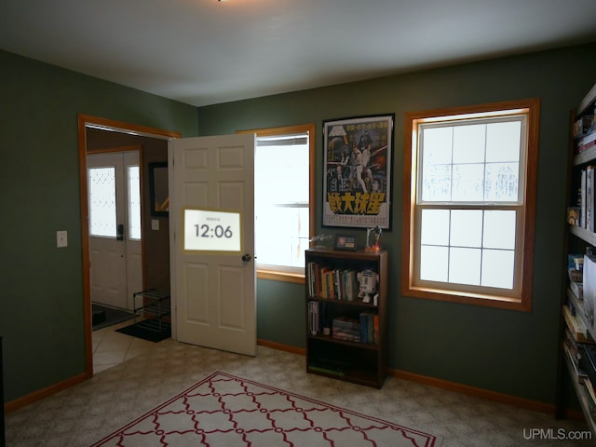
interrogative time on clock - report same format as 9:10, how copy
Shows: 12:06
